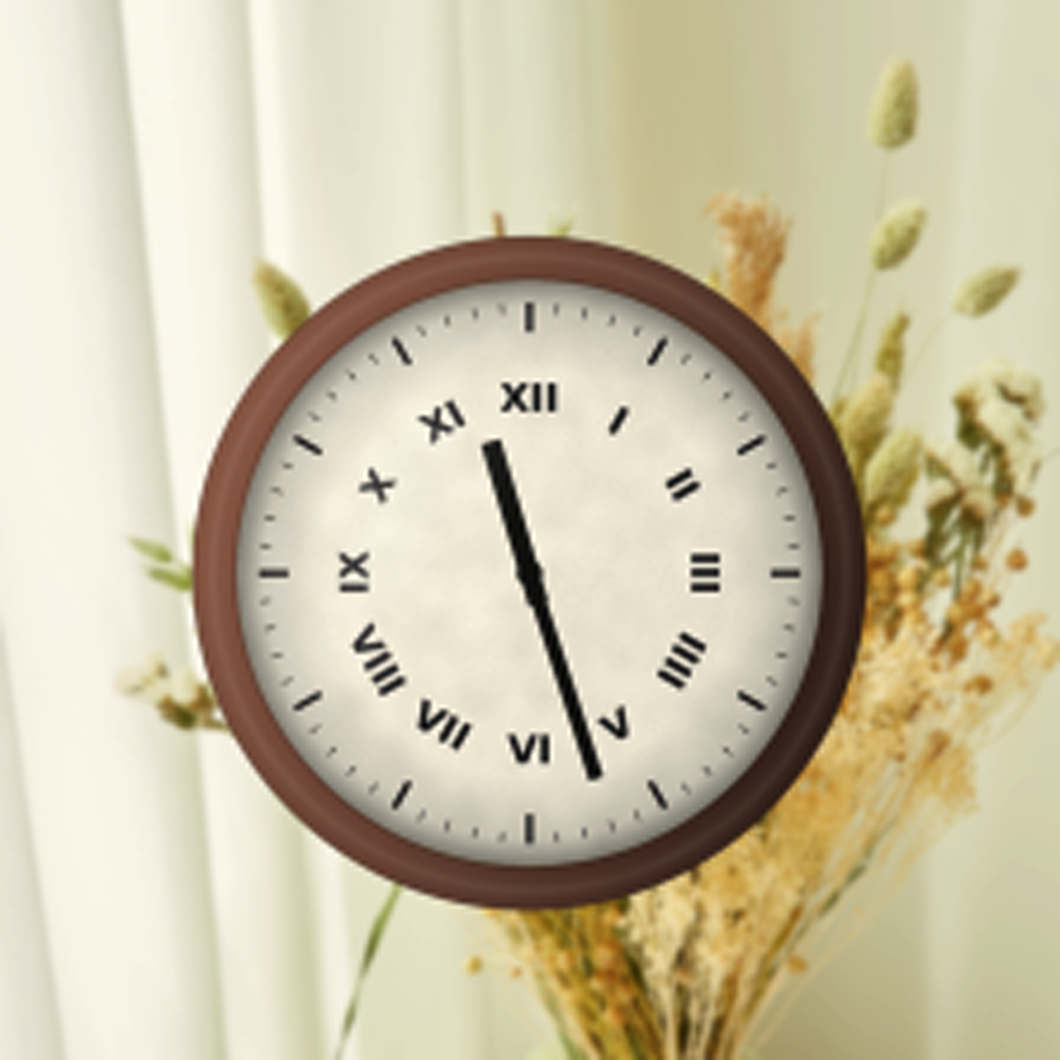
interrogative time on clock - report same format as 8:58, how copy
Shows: 11:27
